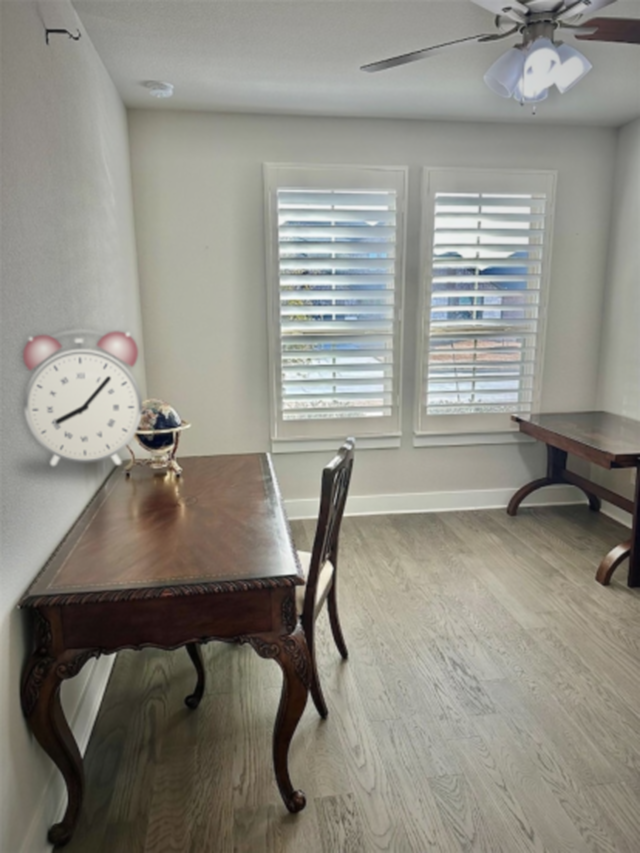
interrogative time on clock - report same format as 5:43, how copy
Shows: 8:07
